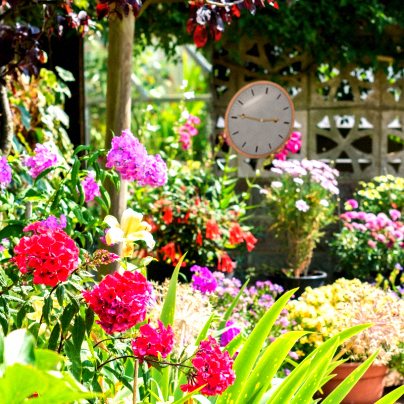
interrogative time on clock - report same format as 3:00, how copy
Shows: 2:46
